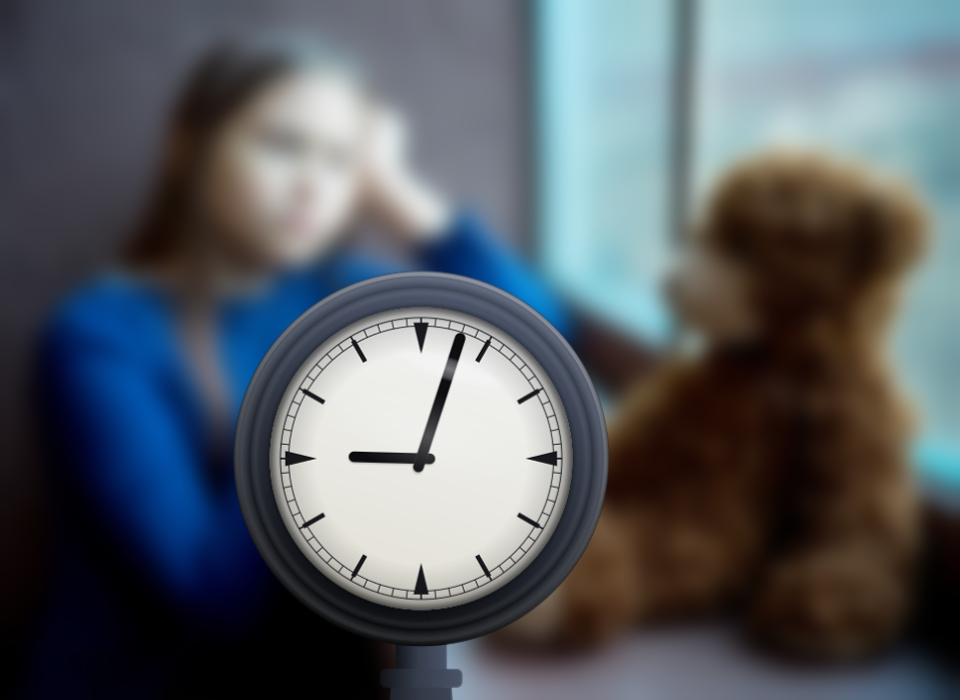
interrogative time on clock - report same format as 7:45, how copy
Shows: 9:03
